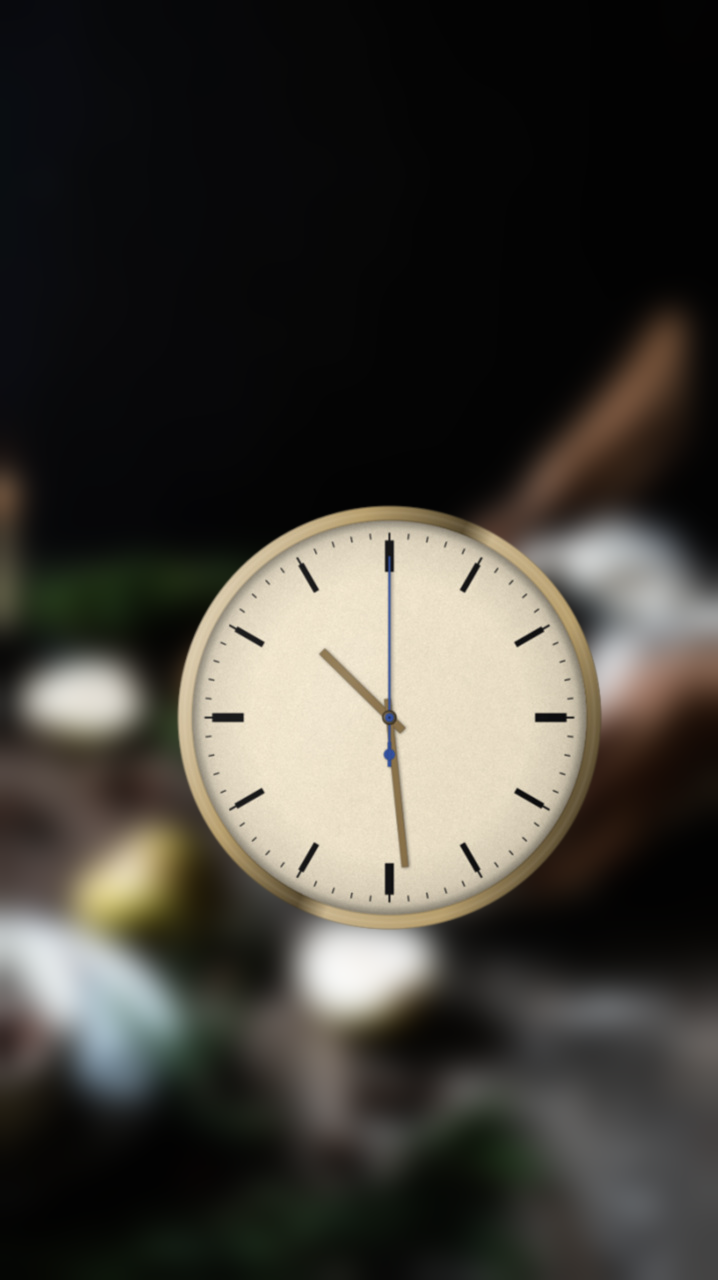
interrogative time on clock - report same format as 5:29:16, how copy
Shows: 10:29:00
